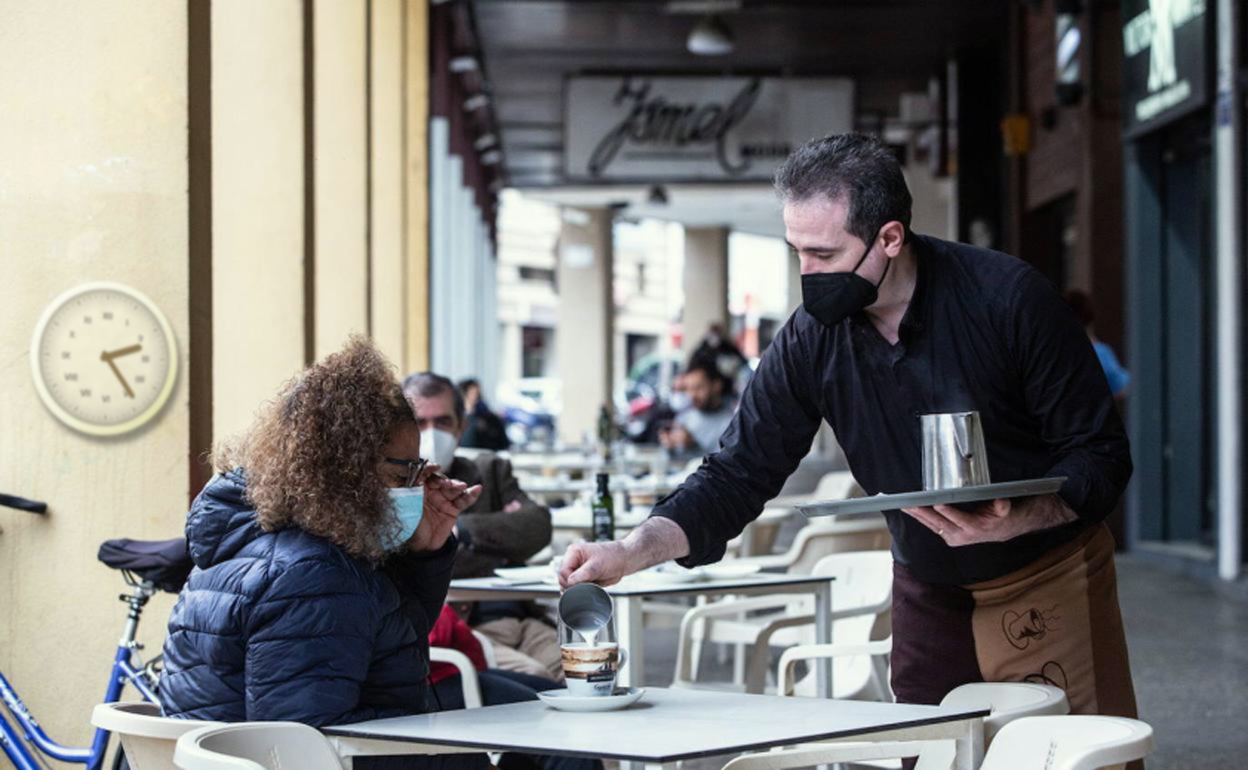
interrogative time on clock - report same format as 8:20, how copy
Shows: 2:24
